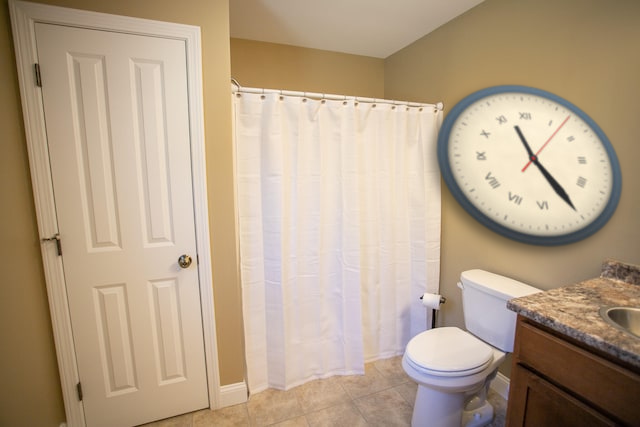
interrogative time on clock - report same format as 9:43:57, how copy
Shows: 11:25:07
